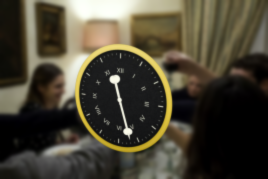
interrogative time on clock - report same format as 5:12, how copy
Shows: 11:27
